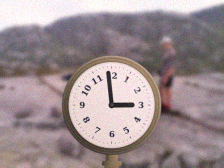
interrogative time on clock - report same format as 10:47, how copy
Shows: 2:59
